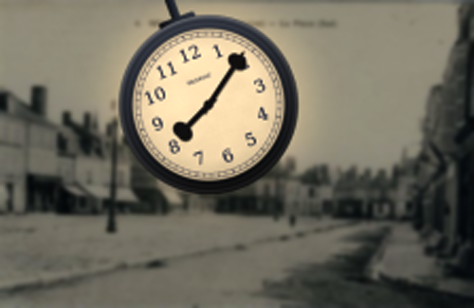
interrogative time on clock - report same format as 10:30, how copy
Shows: 8:09
